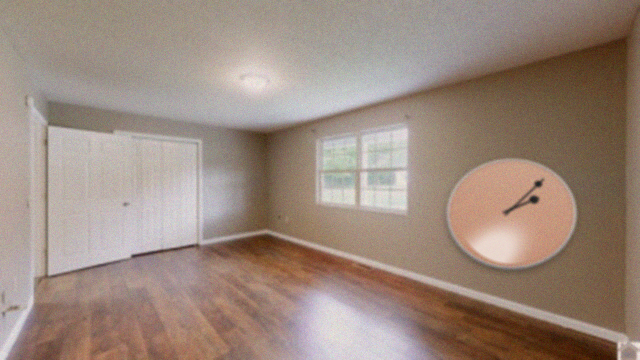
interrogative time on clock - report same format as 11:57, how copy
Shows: 2:07
